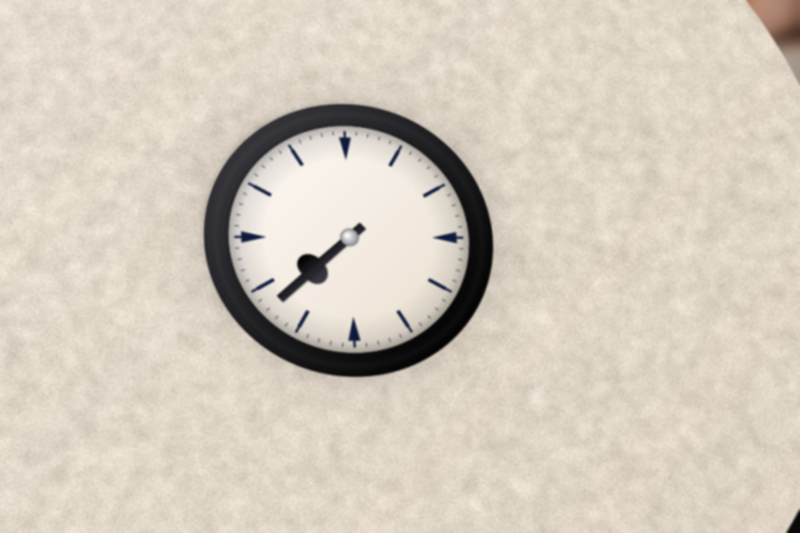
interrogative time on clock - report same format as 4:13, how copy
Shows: 7:38
